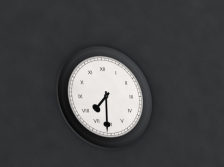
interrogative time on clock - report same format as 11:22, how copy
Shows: 7:31
